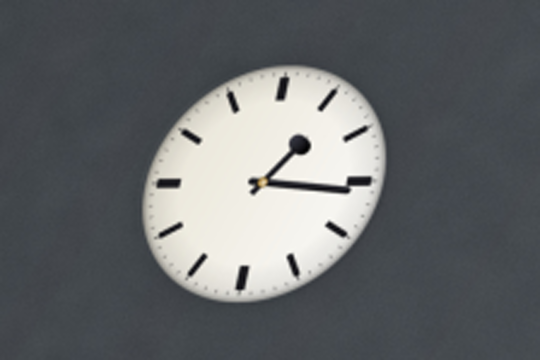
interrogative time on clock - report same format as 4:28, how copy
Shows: 1:16
